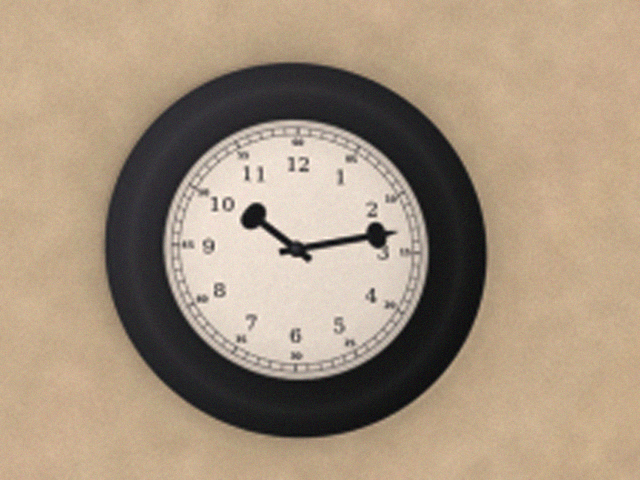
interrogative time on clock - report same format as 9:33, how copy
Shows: 10:13
